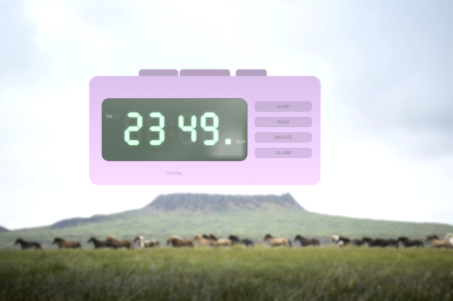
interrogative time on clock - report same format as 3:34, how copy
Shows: 23:49
